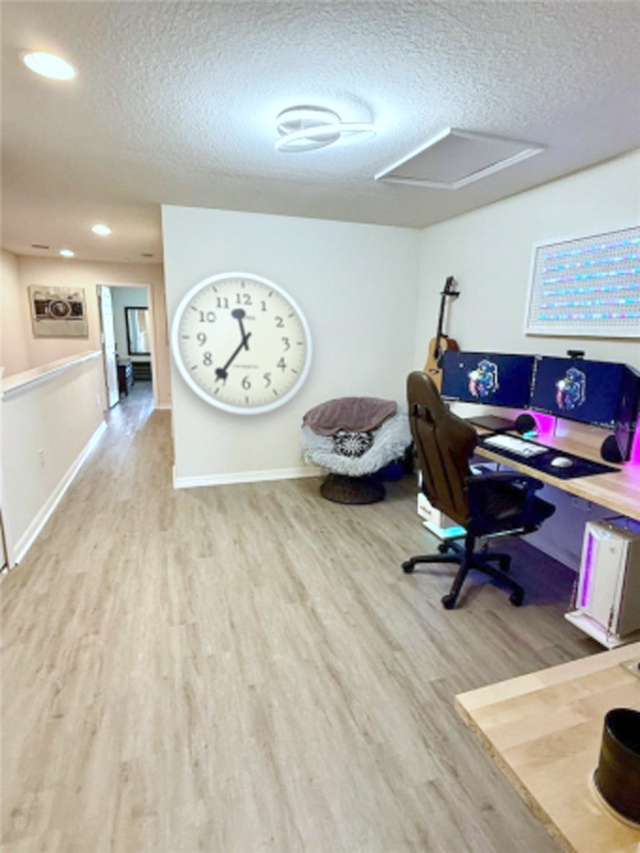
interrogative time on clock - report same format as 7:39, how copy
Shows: 11:36
